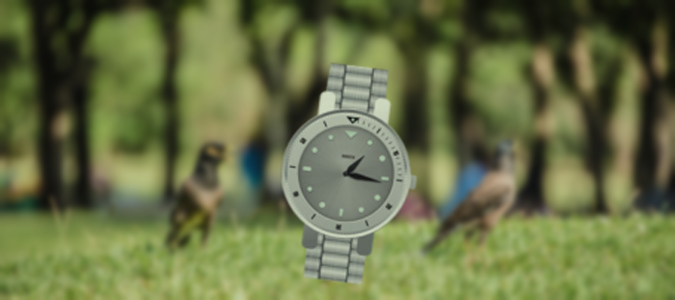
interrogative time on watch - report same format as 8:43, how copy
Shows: 1:16
